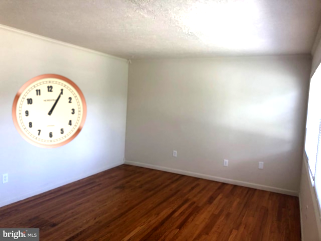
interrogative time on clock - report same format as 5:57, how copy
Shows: 1:05
